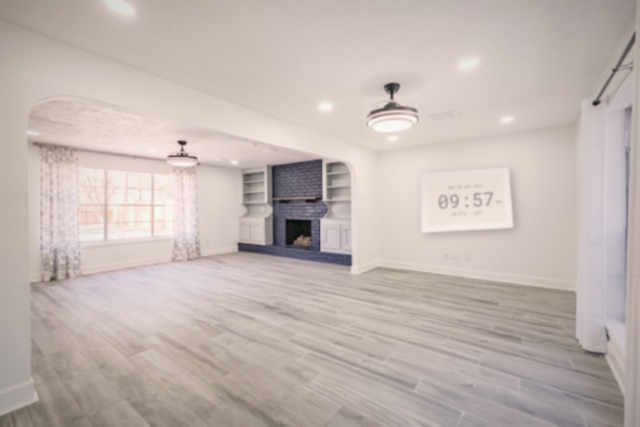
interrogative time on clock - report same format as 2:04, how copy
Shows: 9:57
